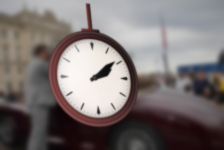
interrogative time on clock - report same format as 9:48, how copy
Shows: 2:09
